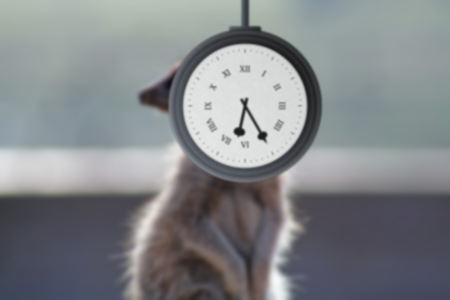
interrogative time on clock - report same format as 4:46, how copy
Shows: 6:25
